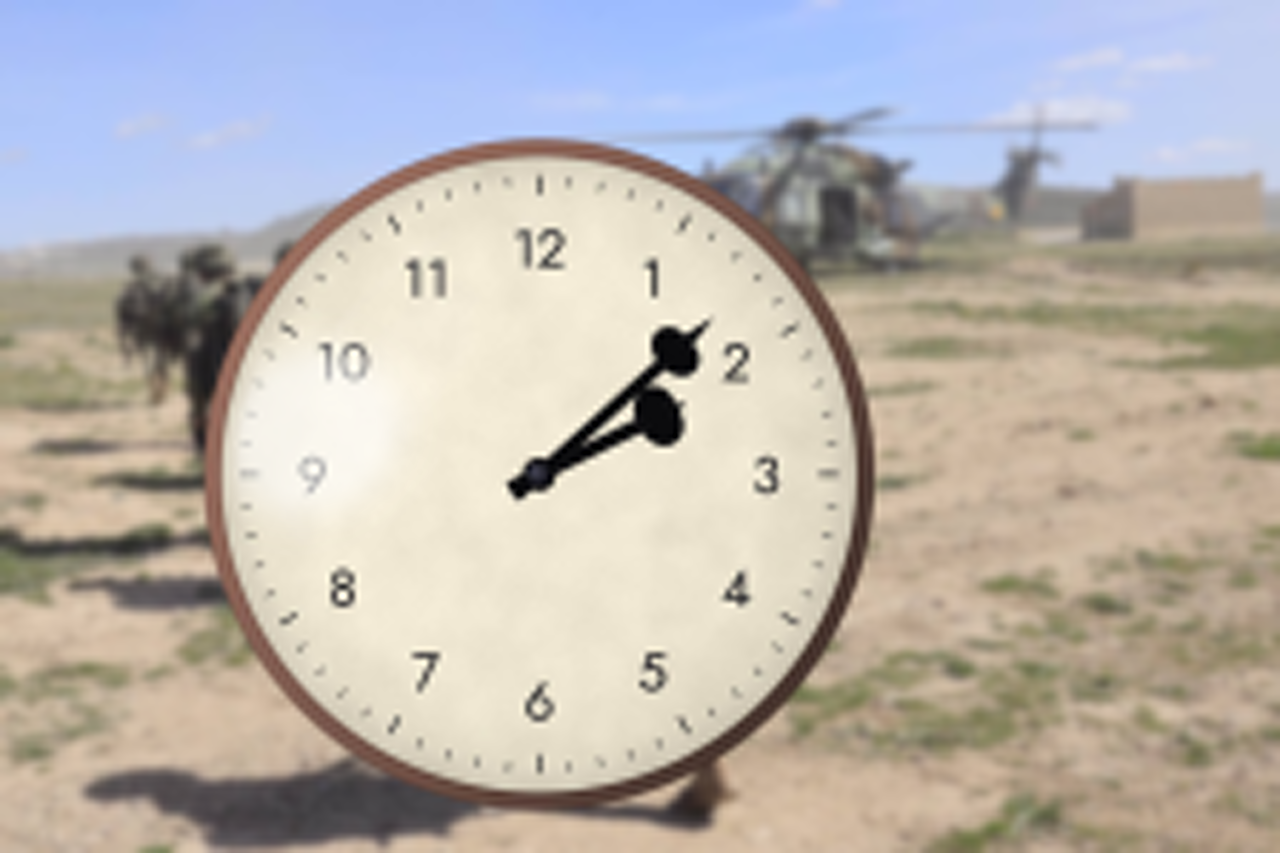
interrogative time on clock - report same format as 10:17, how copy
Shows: 2:08
